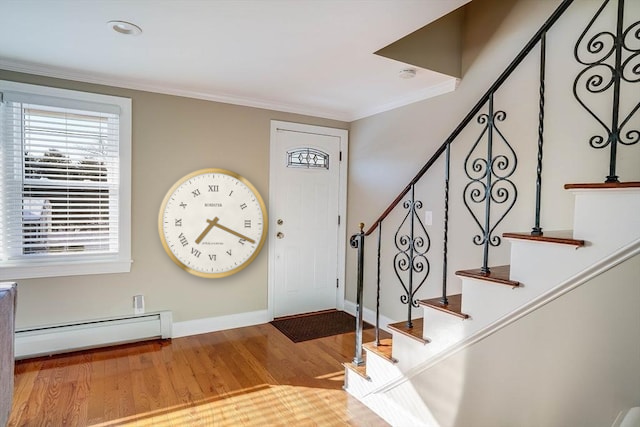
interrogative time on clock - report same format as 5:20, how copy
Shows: 7:19
